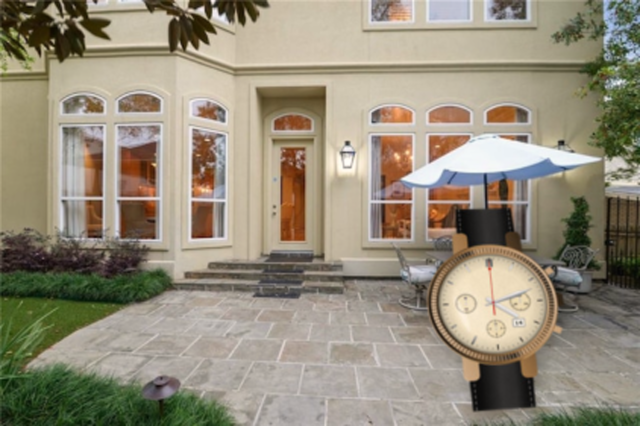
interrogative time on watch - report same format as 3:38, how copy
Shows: 4:12
